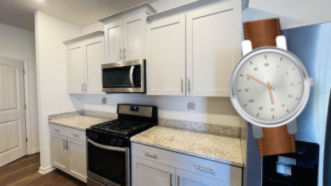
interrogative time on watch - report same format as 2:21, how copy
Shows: 5:51
